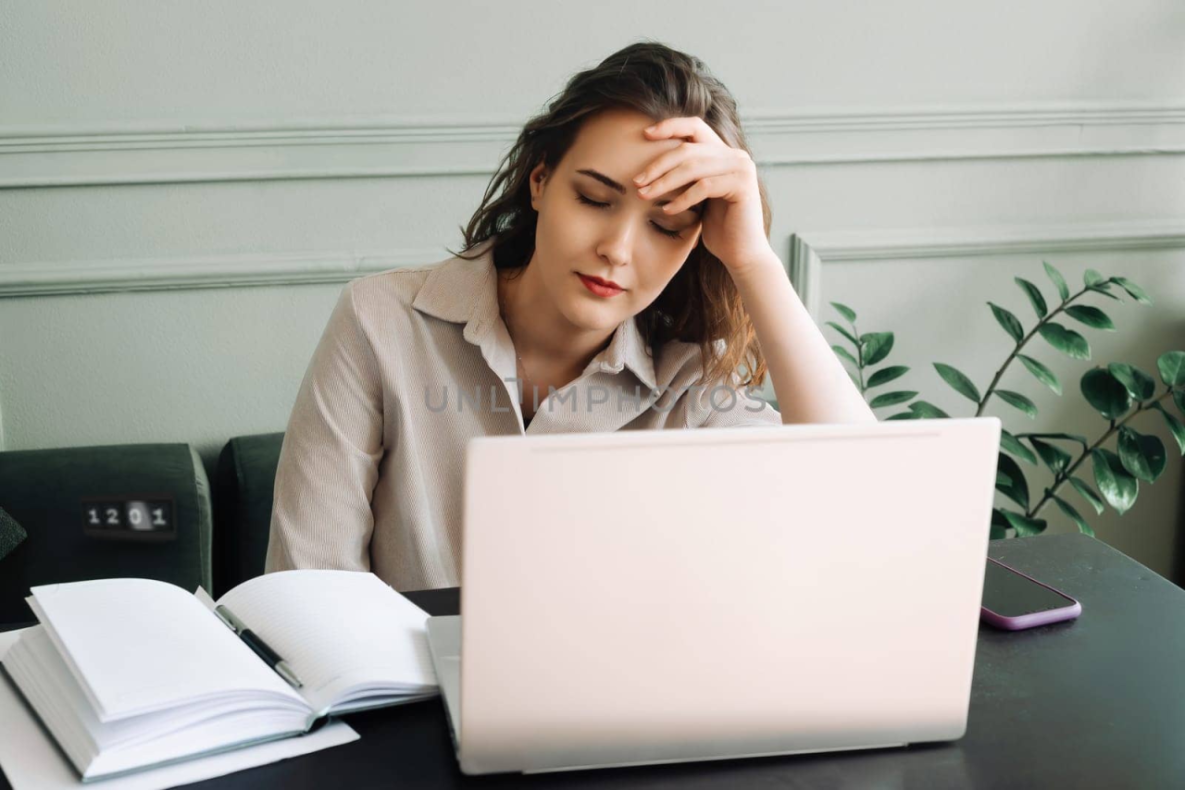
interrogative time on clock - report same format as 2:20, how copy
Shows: 12:01
